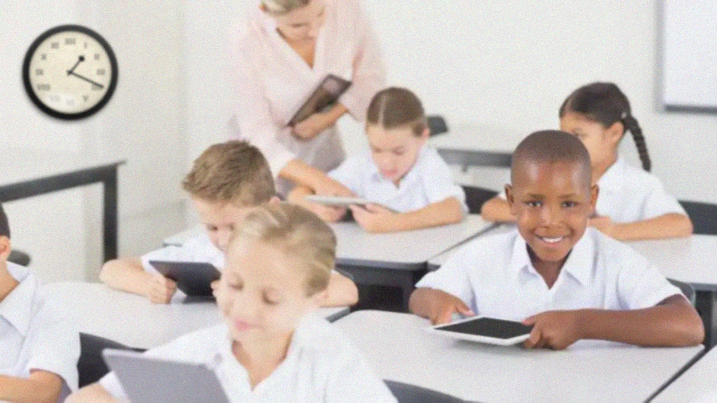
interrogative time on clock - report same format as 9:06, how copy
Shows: 1:19
